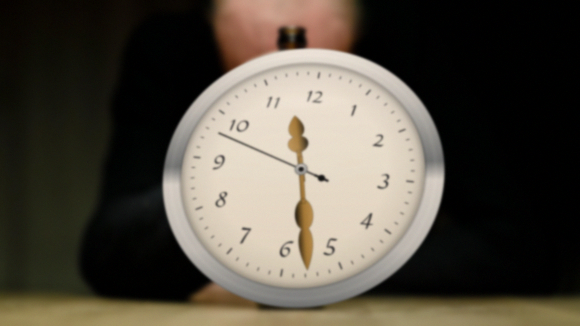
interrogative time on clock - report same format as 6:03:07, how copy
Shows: 11:27:48
